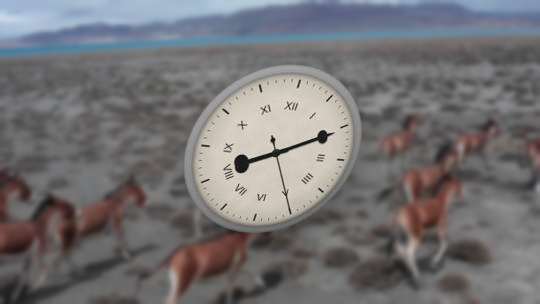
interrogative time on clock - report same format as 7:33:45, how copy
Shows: 8:10:25
